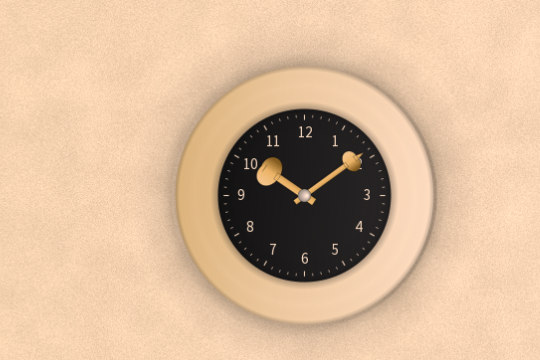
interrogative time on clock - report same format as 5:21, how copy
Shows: 10:09
